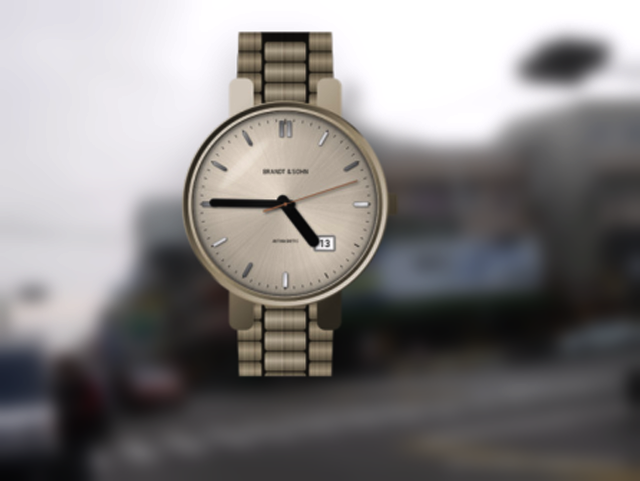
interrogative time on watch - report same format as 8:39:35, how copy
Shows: 4:45:12
